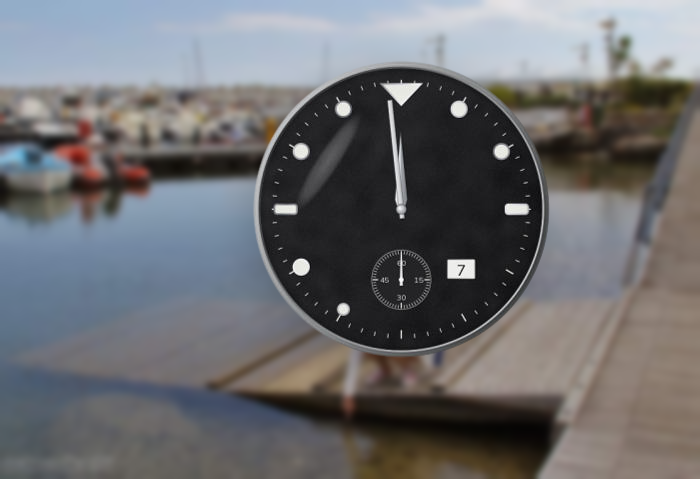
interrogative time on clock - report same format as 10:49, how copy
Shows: 11:59
